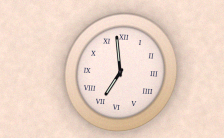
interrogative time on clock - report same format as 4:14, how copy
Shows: 6:58
